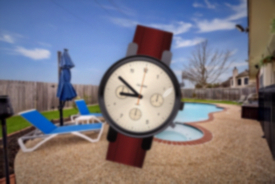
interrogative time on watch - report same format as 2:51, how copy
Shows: 8:50
